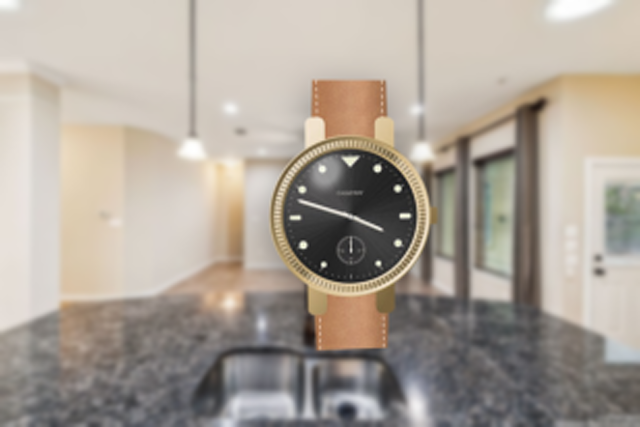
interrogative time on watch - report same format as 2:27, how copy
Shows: 3:48
